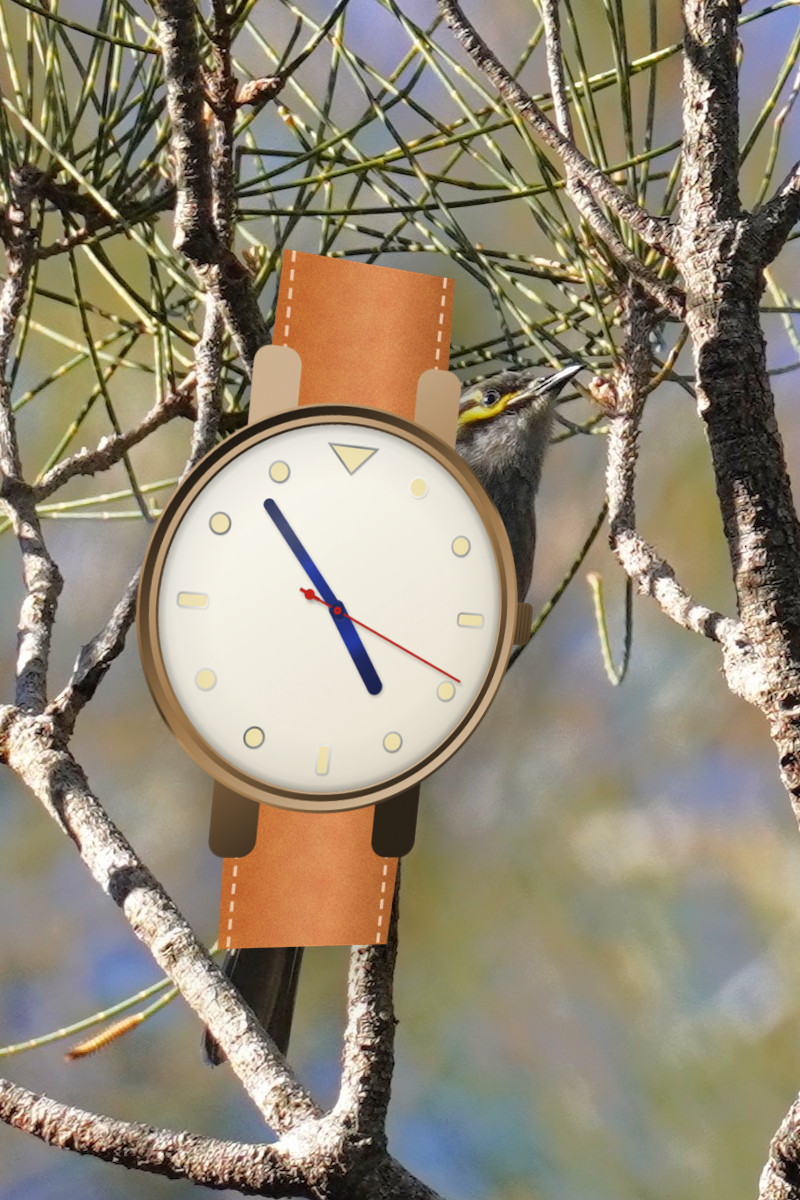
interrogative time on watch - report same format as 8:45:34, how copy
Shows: 4:53:19
